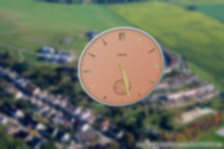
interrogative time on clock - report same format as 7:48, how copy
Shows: 5:28
